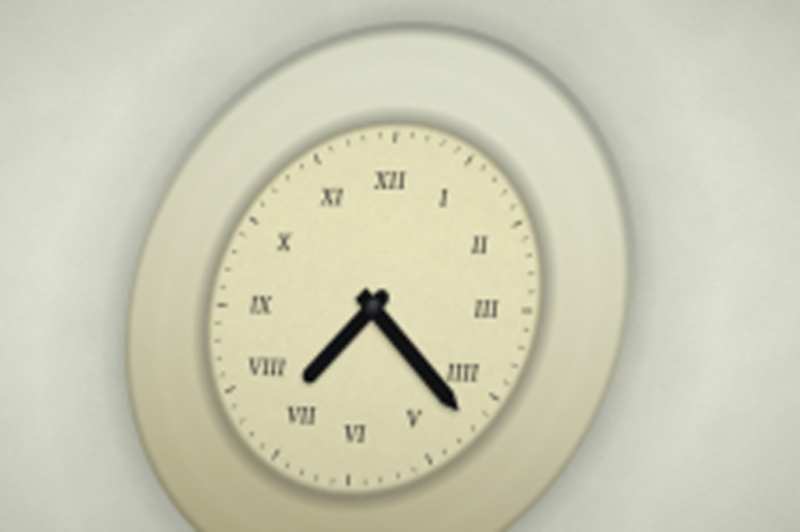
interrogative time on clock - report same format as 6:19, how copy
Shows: 7:22
